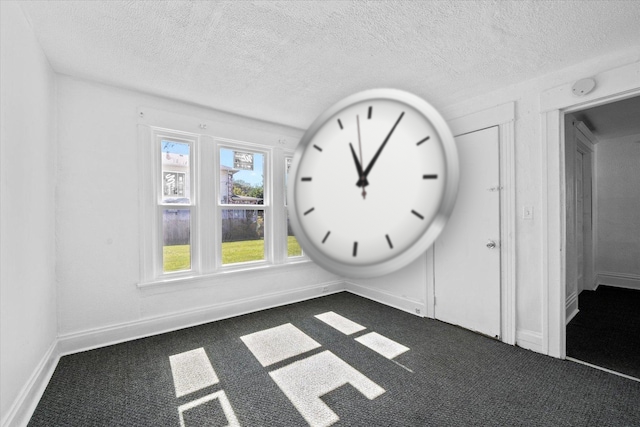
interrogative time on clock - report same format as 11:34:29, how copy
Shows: 11:04:58
